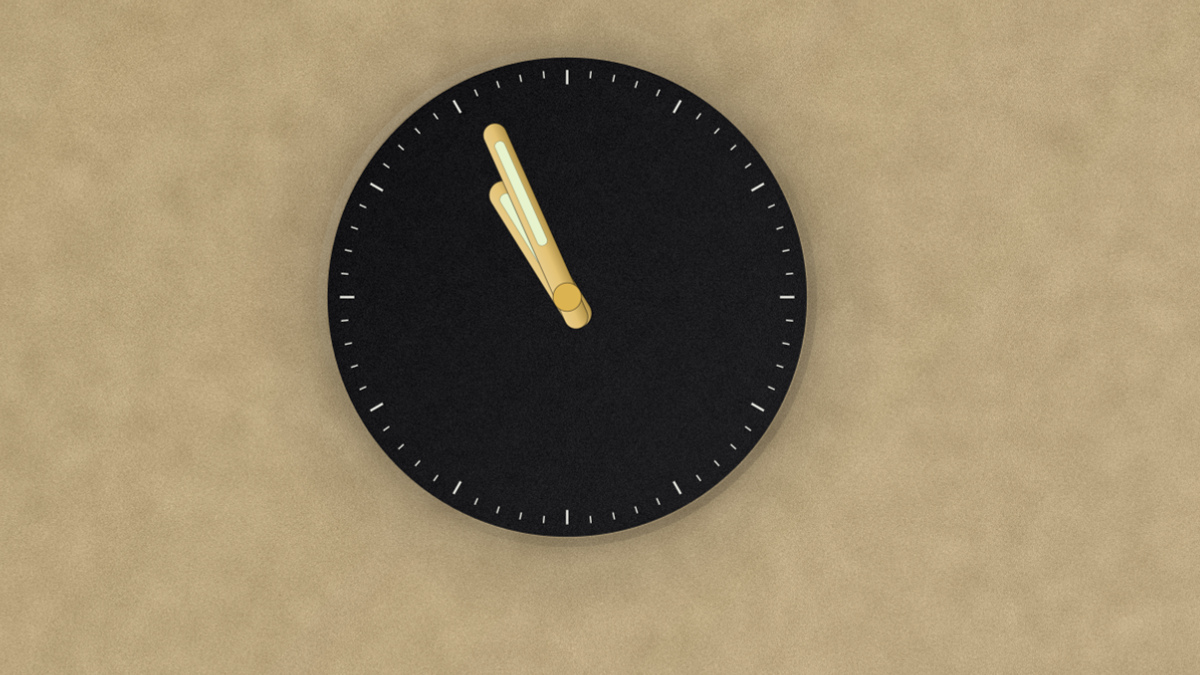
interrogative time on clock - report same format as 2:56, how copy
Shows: 10:56
